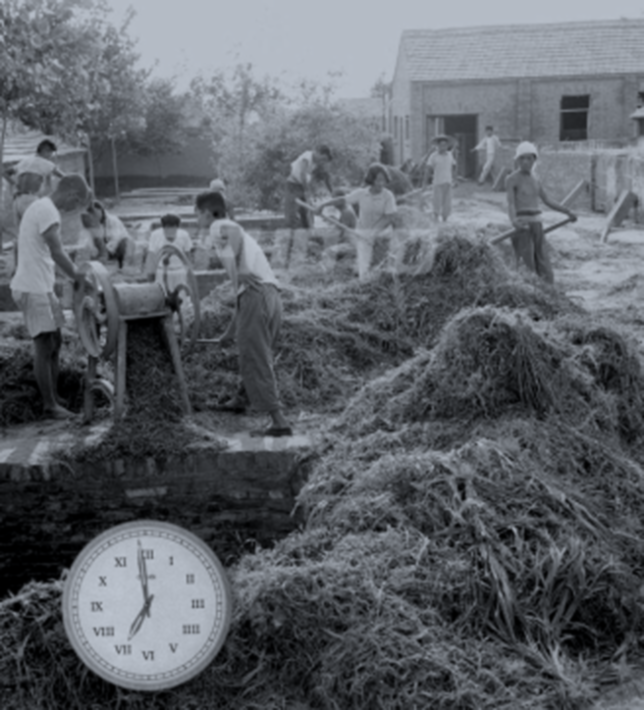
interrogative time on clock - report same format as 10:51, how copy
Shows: 6:59
